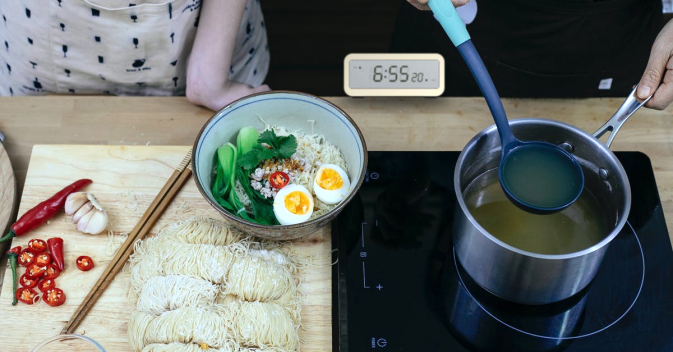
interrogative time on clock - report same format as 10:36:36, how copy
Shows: 6:55:20
